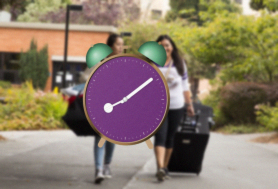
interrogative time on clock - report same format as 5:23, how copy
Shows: 8:09
